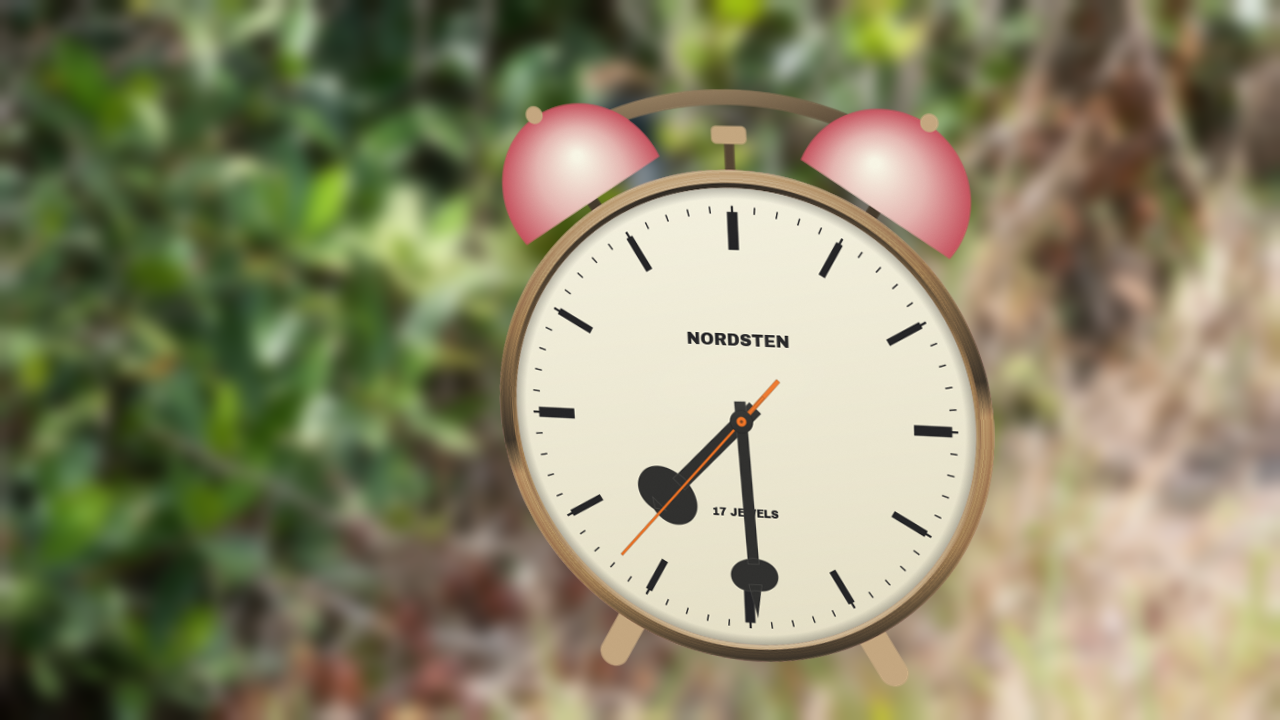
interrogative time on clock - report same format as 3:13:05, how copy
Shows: 7:29:37
